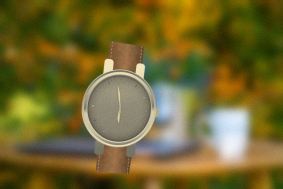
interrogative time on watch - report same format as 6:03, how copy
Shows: 5:58
